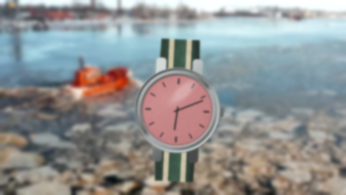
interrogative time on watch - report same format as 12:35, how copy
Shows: 6:11
